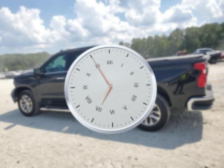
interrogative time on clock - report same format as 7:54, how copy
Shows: 6:55
